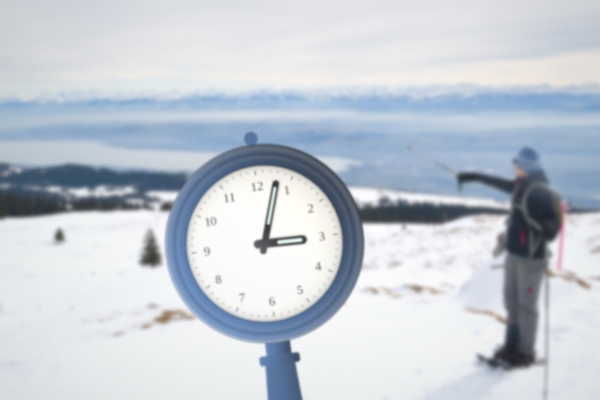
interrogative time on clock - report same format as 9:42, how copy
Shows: 3:03
